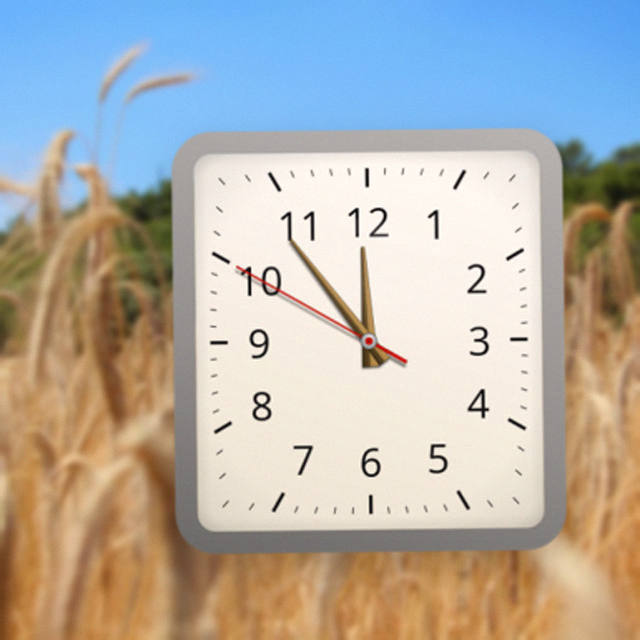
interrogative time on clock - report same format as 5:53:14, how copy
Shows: 11:53:50
